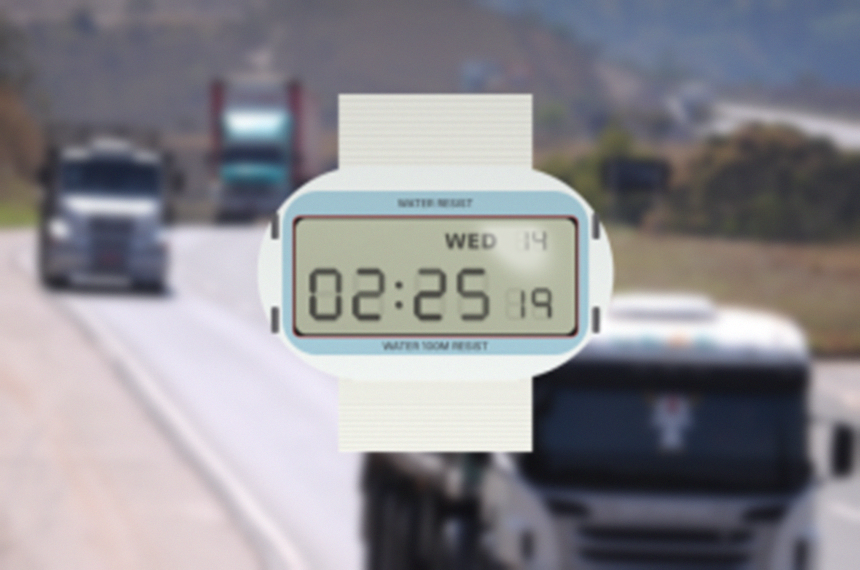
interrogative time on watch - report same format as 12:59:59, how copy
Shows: 2:25:19
